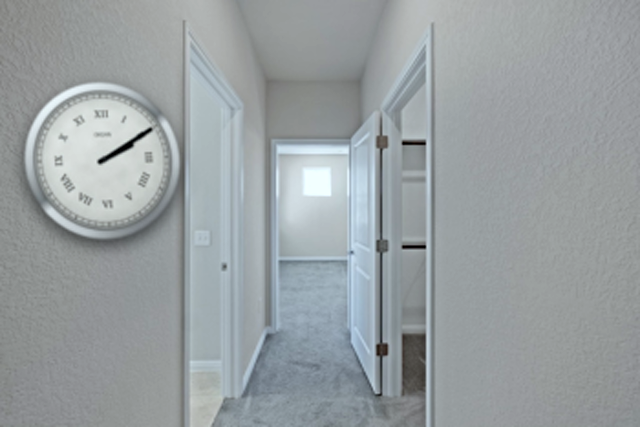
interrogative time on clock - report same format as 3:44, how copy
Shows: 2:10
